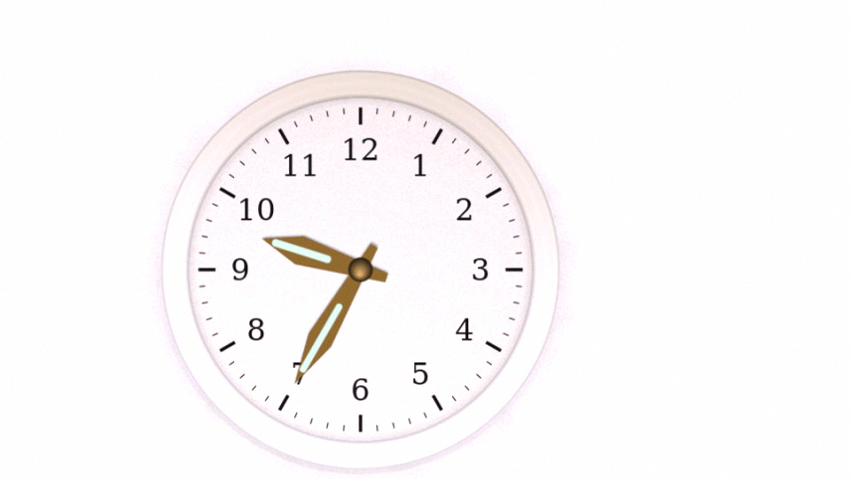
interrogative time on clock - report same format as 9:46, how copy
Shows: 9:35
